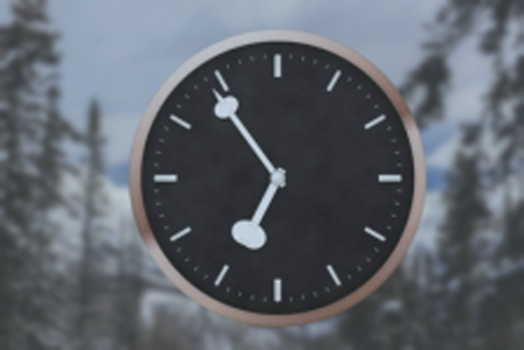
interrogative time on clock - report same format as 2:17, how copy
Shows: 6:54
